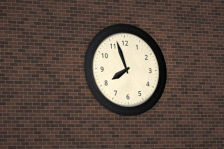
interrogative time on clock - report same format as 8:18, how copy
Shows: 7:57
